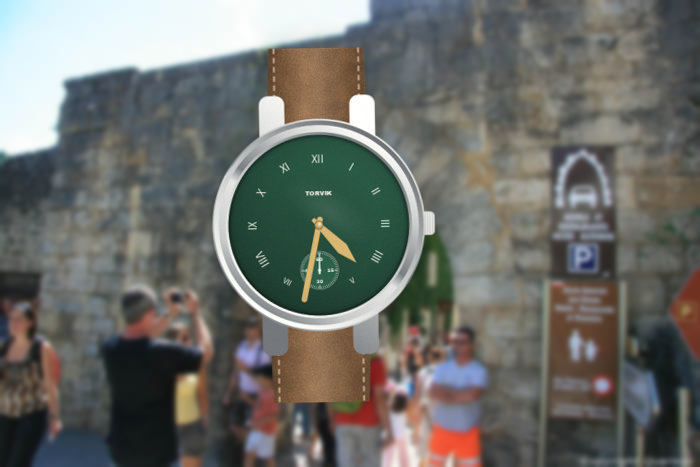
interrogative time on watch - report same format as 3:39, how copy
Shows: 4:32
